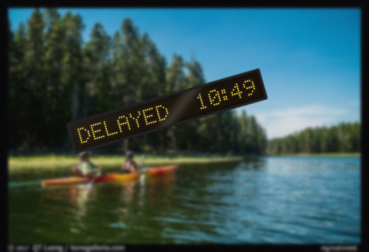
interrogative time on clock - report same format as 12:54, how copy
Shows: 10:49
